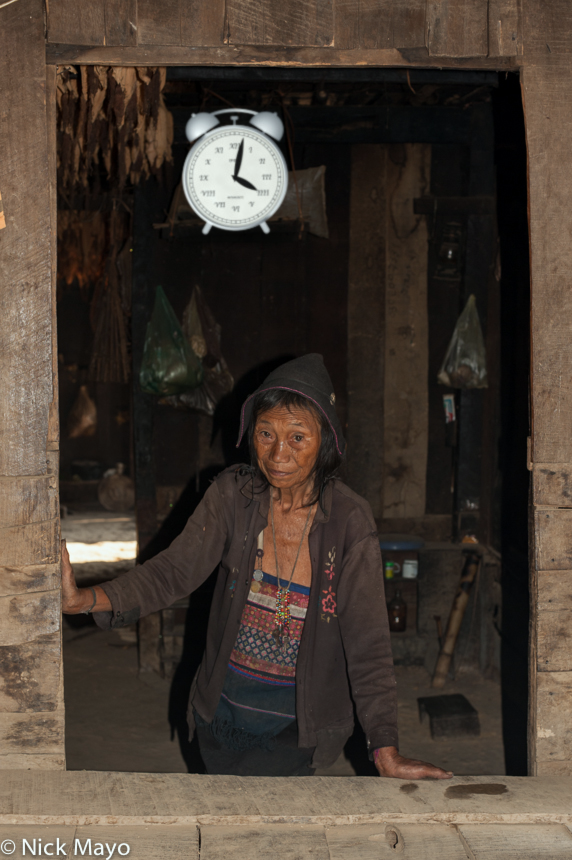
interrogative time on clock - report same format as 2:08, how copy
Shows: 4:02
